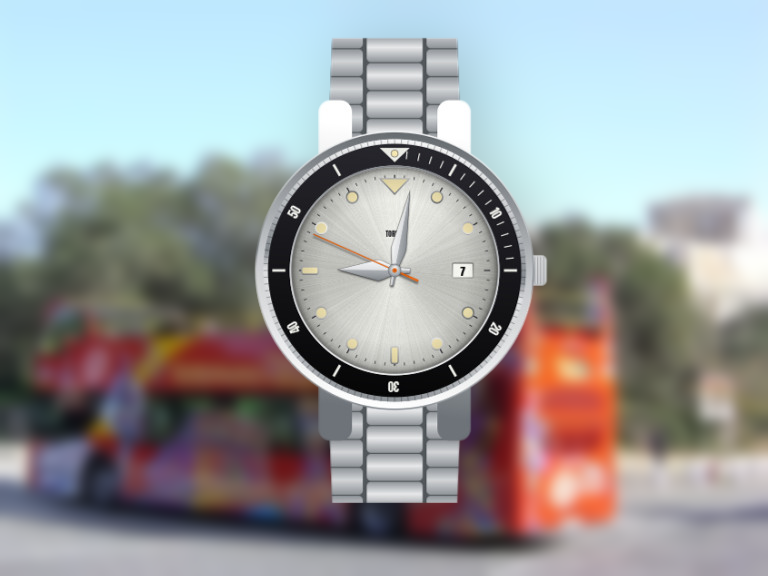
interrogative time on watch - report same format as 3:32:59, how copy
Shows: 9:01:49
